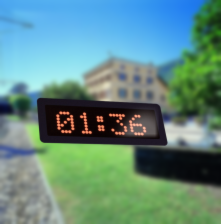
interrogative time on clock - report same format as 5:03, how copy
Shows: 1:36
